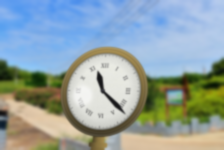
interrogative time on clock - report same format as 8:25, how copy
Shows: 11:22
